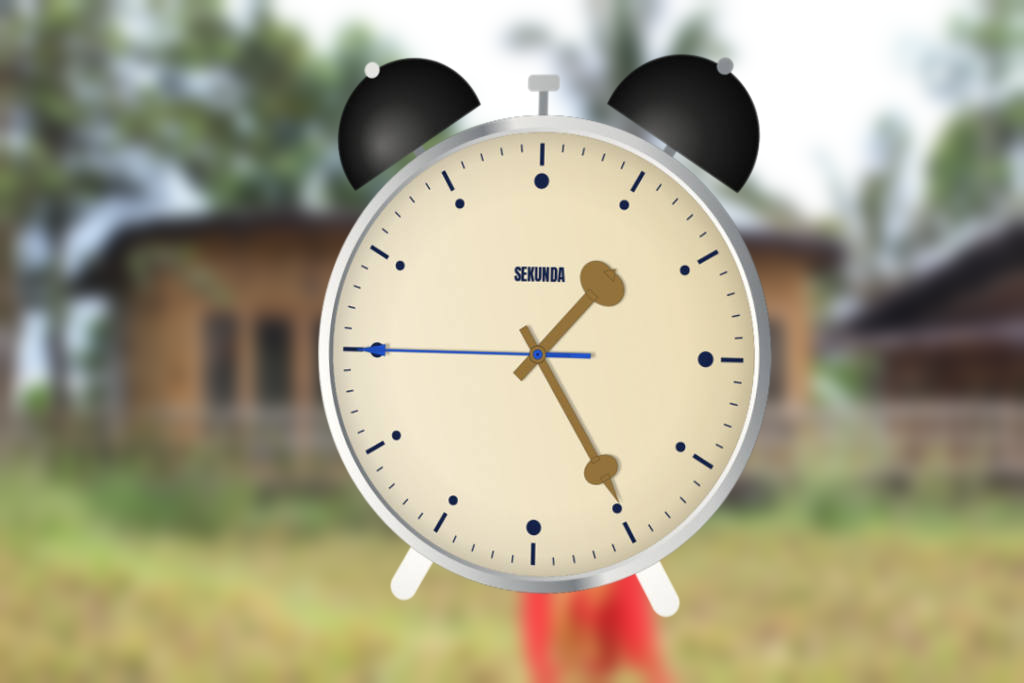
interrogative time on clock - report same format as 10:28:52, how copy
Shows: 1:24:45
